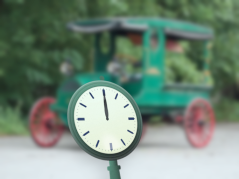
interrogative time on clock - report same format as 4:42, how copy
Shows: 12:00
